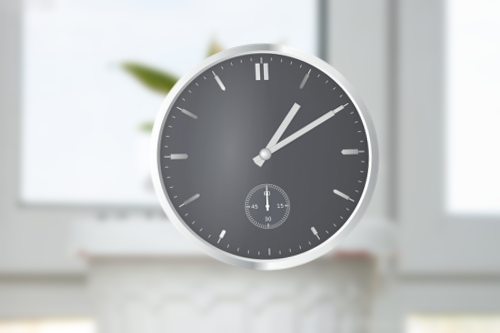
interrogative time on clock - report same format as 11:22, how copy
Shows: 1:10
